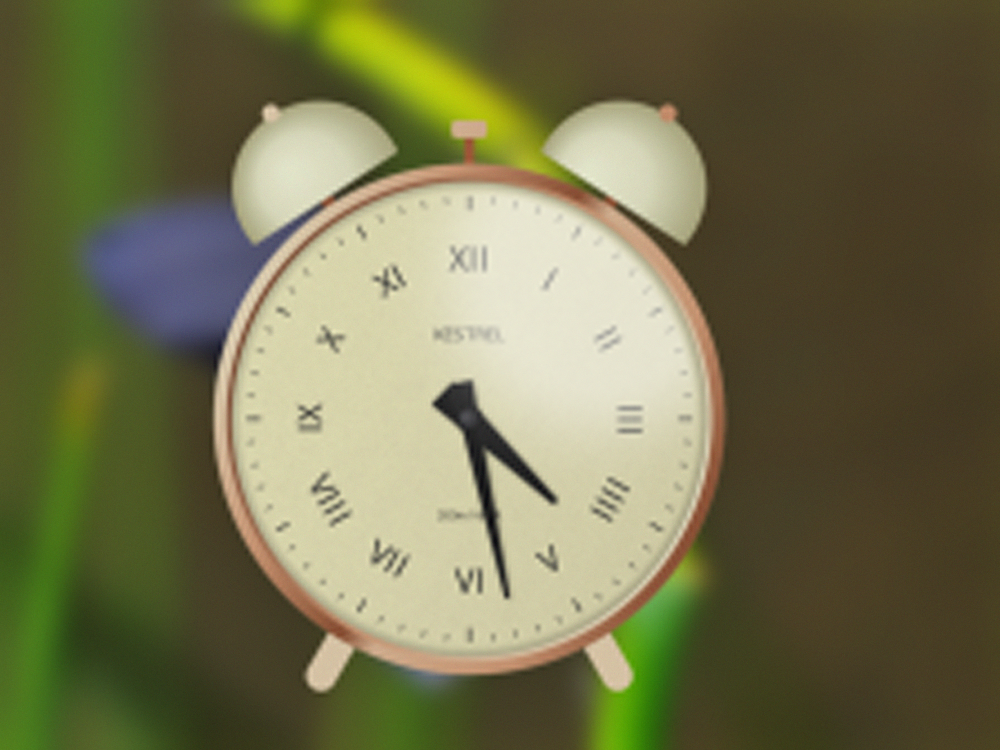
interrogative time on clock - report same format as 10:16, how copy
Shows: 4:28
